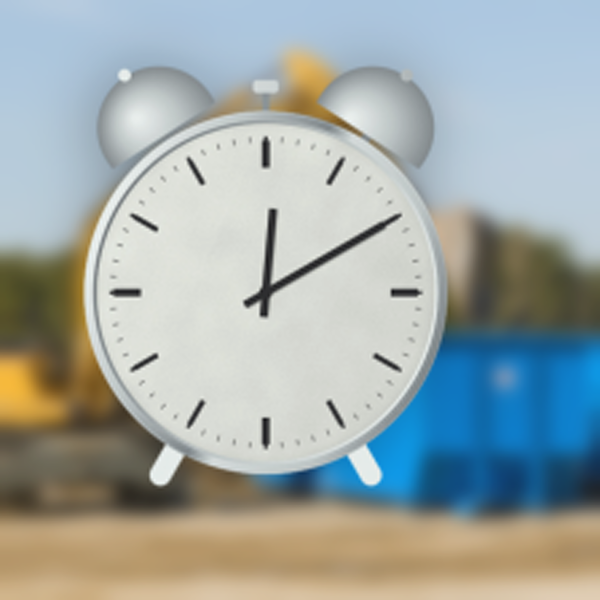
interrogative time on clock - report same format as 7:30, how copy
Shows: 12:10
